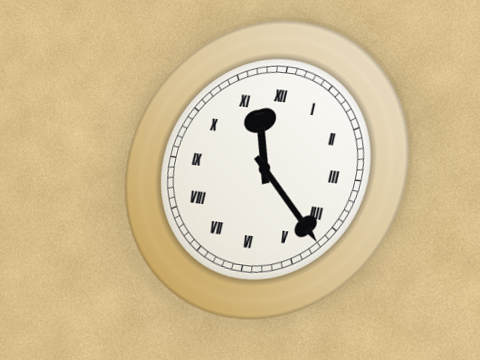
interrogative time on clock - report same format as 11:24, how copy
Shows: 11:22
